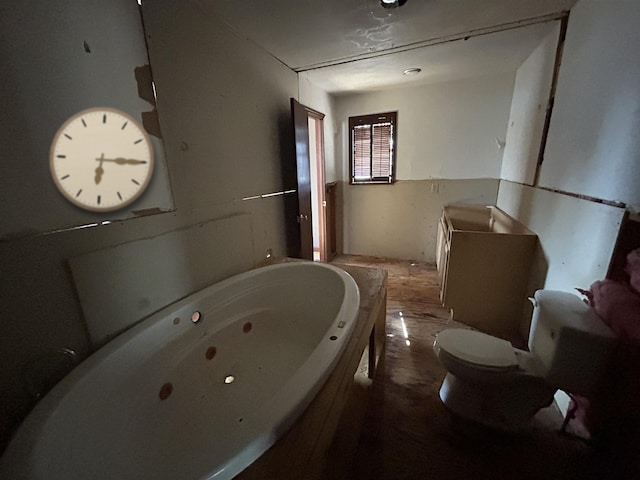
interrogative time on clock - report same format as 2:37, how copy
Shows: 6:15
